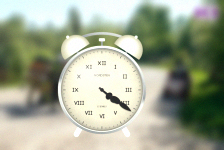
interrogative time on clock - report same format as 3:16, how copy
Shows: 4:21
